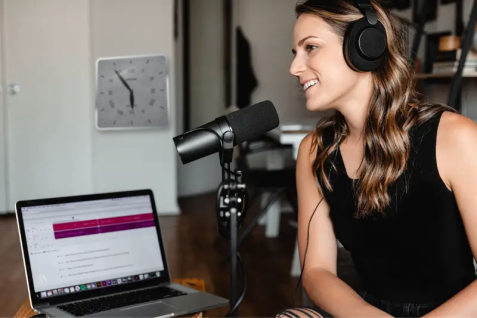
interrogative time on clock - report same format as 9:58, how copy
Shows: 5:54
